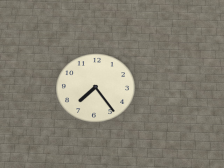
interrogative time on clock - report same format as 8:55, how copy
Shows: 7:24
